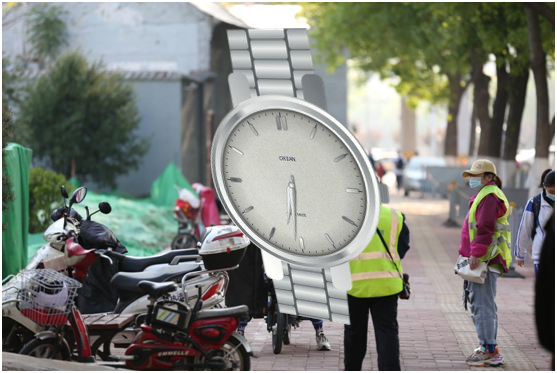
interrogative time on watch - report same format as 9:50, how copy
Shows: 6:31
